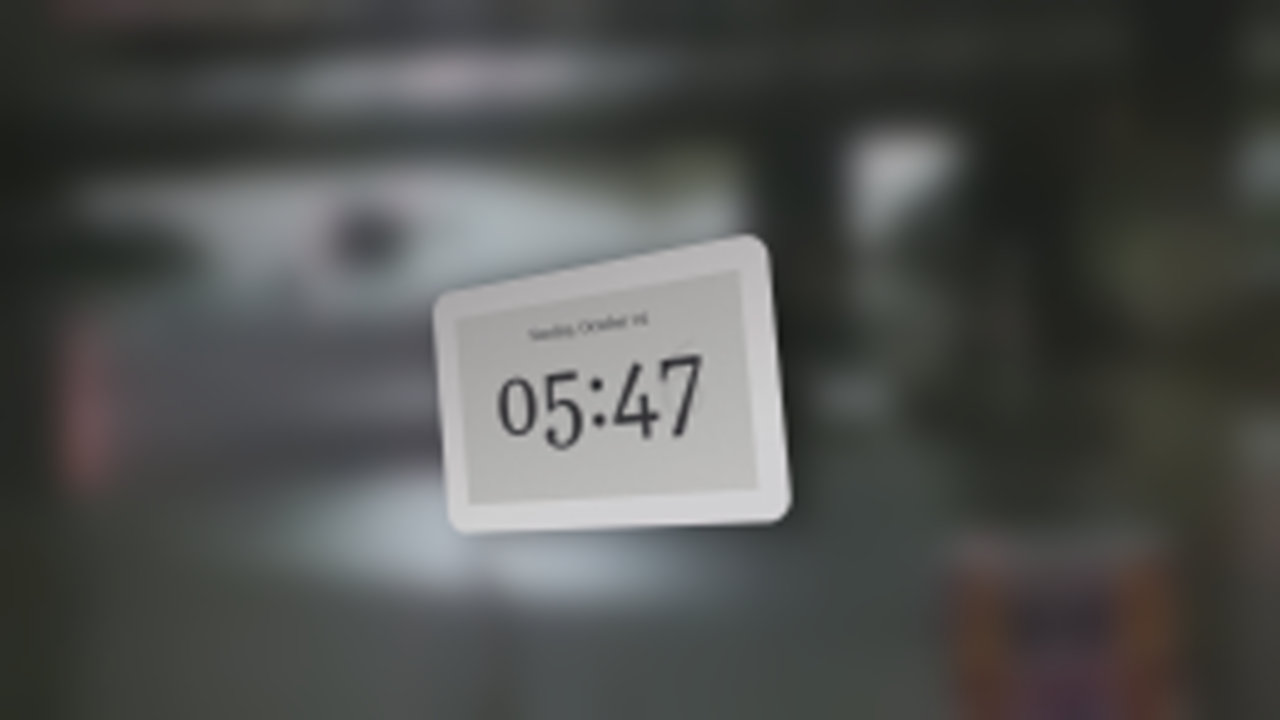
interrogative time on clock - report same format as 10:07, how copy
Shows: 5:47
